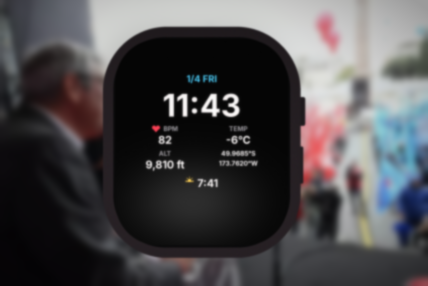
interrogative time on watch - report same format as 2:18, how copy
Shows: 11:43
